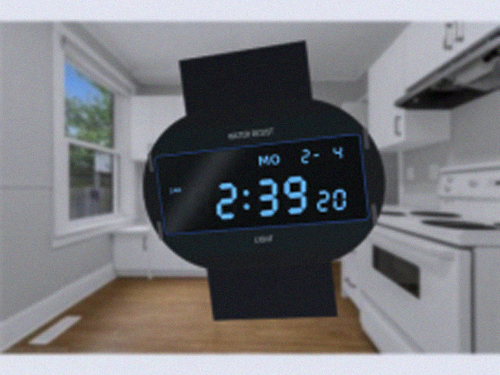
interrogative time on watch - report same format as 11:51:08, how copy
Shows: 2:39:20
